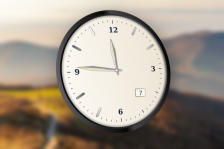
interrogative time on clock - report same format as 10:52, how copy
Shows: 11:46
